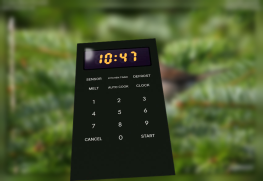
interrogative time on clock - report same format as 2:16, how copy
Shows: 10:47
